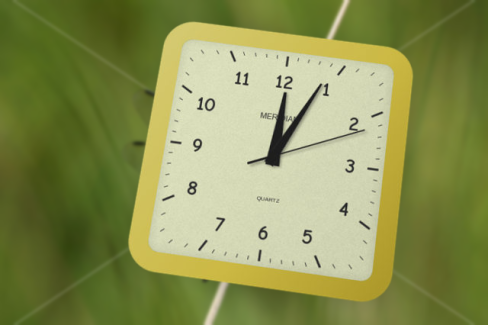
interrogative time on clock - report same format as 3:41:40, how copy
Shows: 12:04:11
